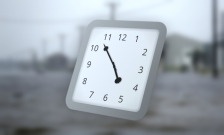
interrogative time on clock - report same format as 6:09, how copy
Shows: 4:53
